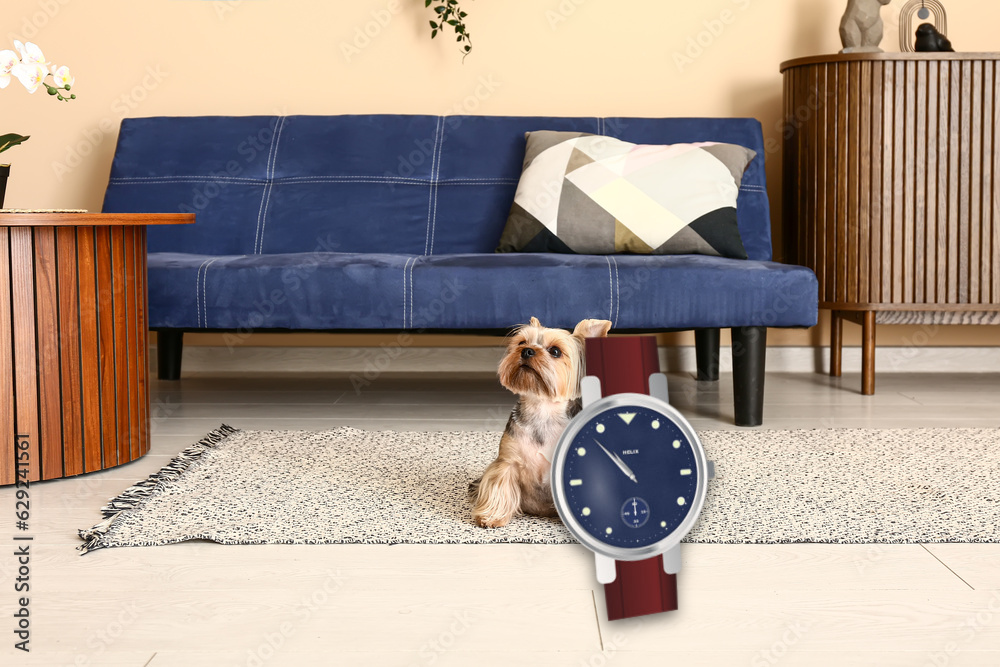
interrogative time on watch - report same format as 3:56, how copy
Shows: 10:53
